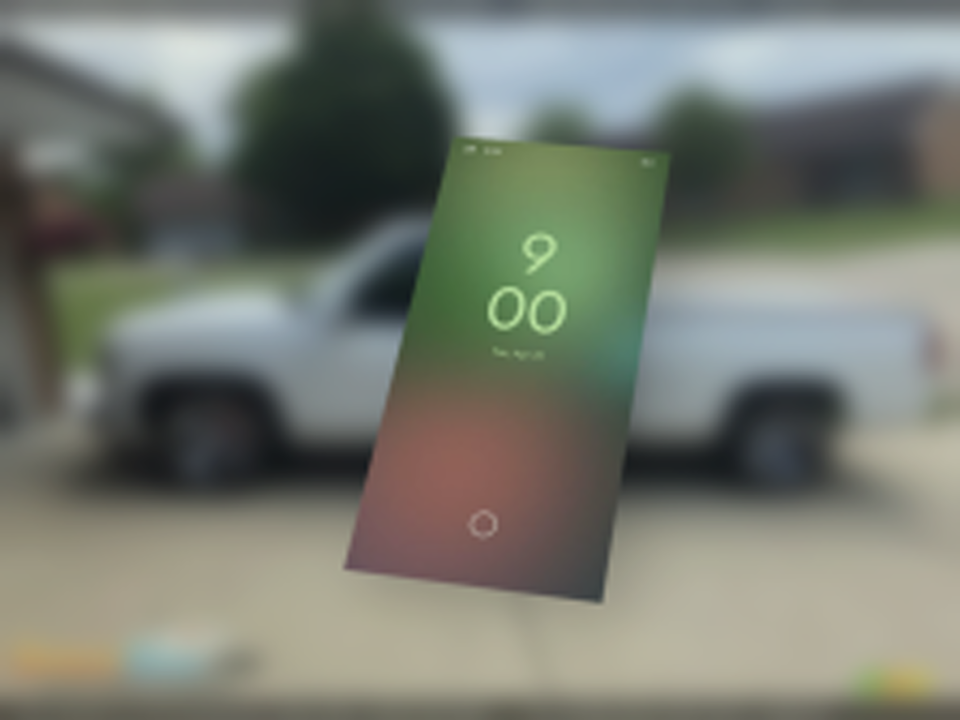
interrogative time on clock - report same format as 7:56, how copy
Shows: 9:00
